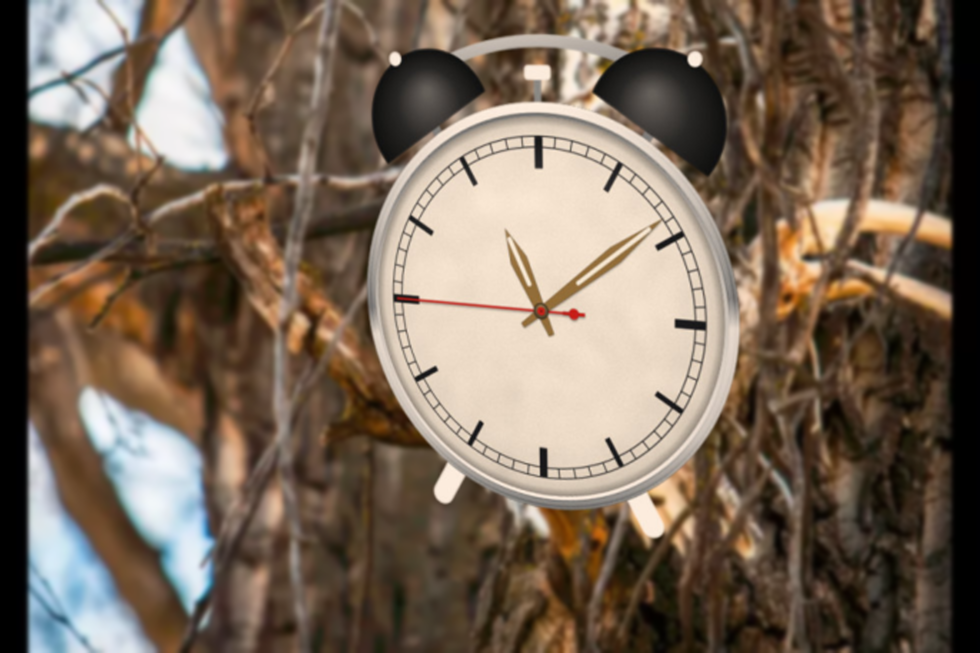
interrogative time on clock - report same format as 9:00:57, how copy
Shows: 11:08:45
